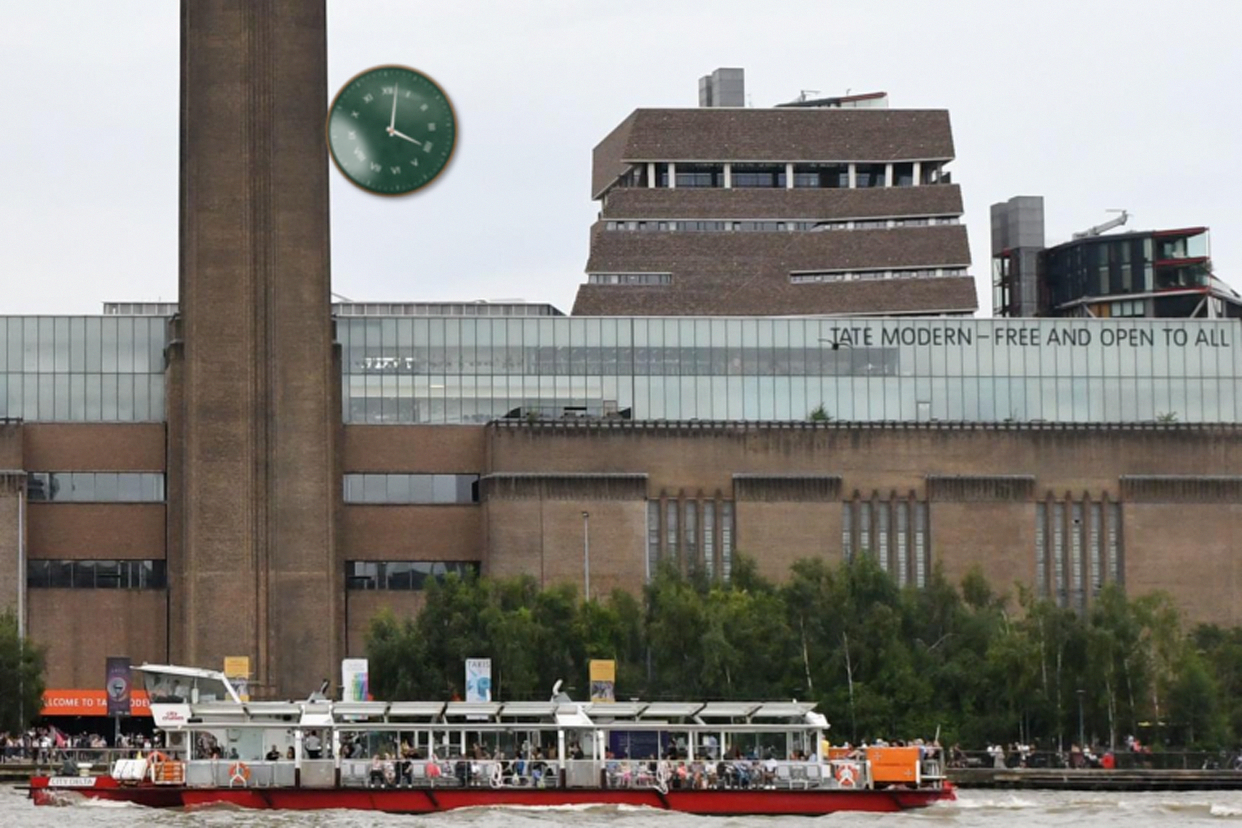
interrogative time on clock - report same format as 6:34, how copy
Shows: 4:02
